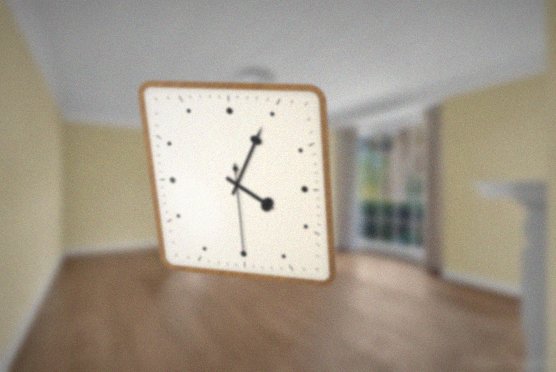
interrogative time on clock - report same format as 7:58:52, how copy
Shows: 4:04:30
